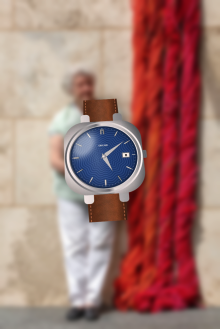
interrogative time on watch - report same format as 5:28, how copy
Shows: 5:09
